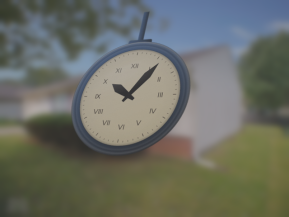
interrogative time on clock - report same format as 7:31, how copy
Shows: 10:06
